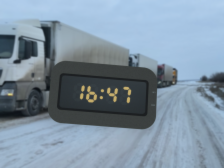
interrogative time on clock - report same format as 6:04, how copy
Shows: 16:47
